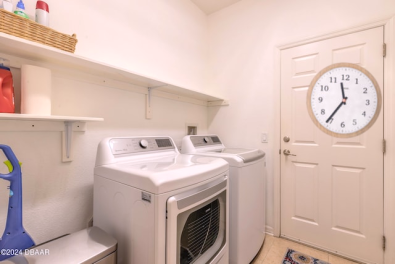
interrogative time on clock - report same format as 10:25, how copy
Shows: 11:36
